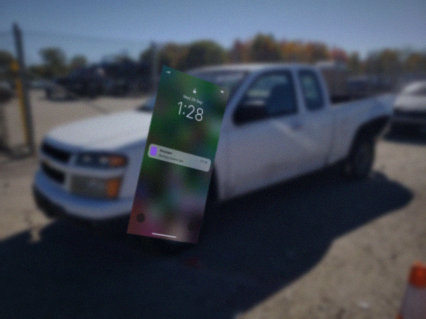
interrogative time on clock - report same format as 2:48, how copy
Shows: 1:28
